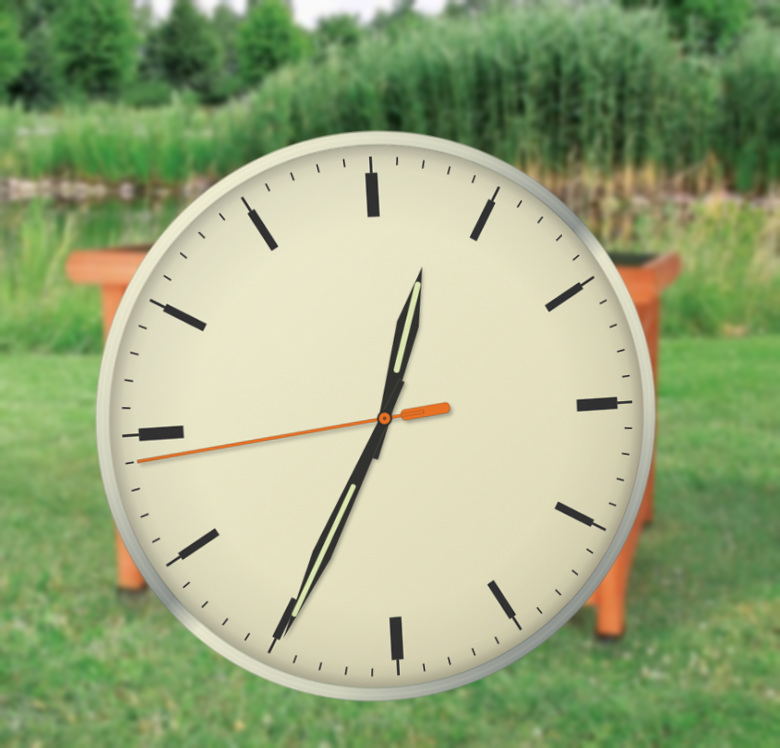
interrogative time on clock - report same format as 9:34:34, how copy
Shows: 12:34:44
